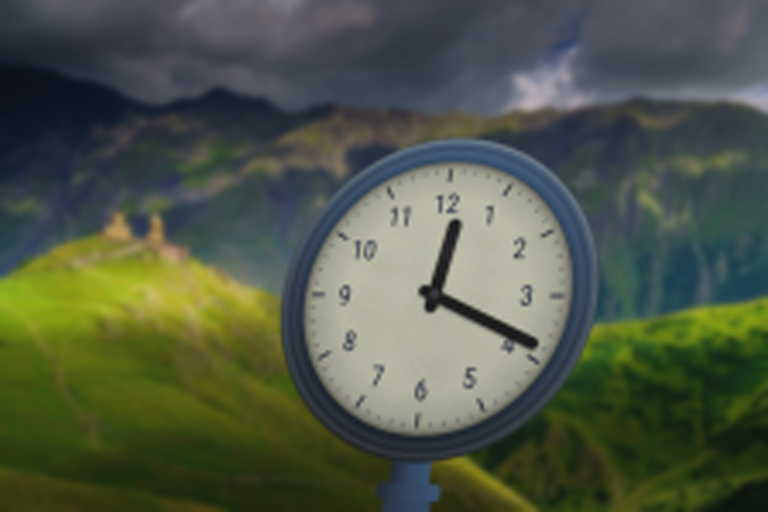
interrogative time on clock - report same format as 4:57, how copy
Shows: 12:19
